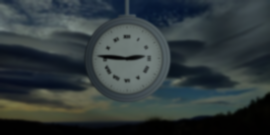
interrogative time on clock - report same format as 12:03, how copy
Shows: 2:46
